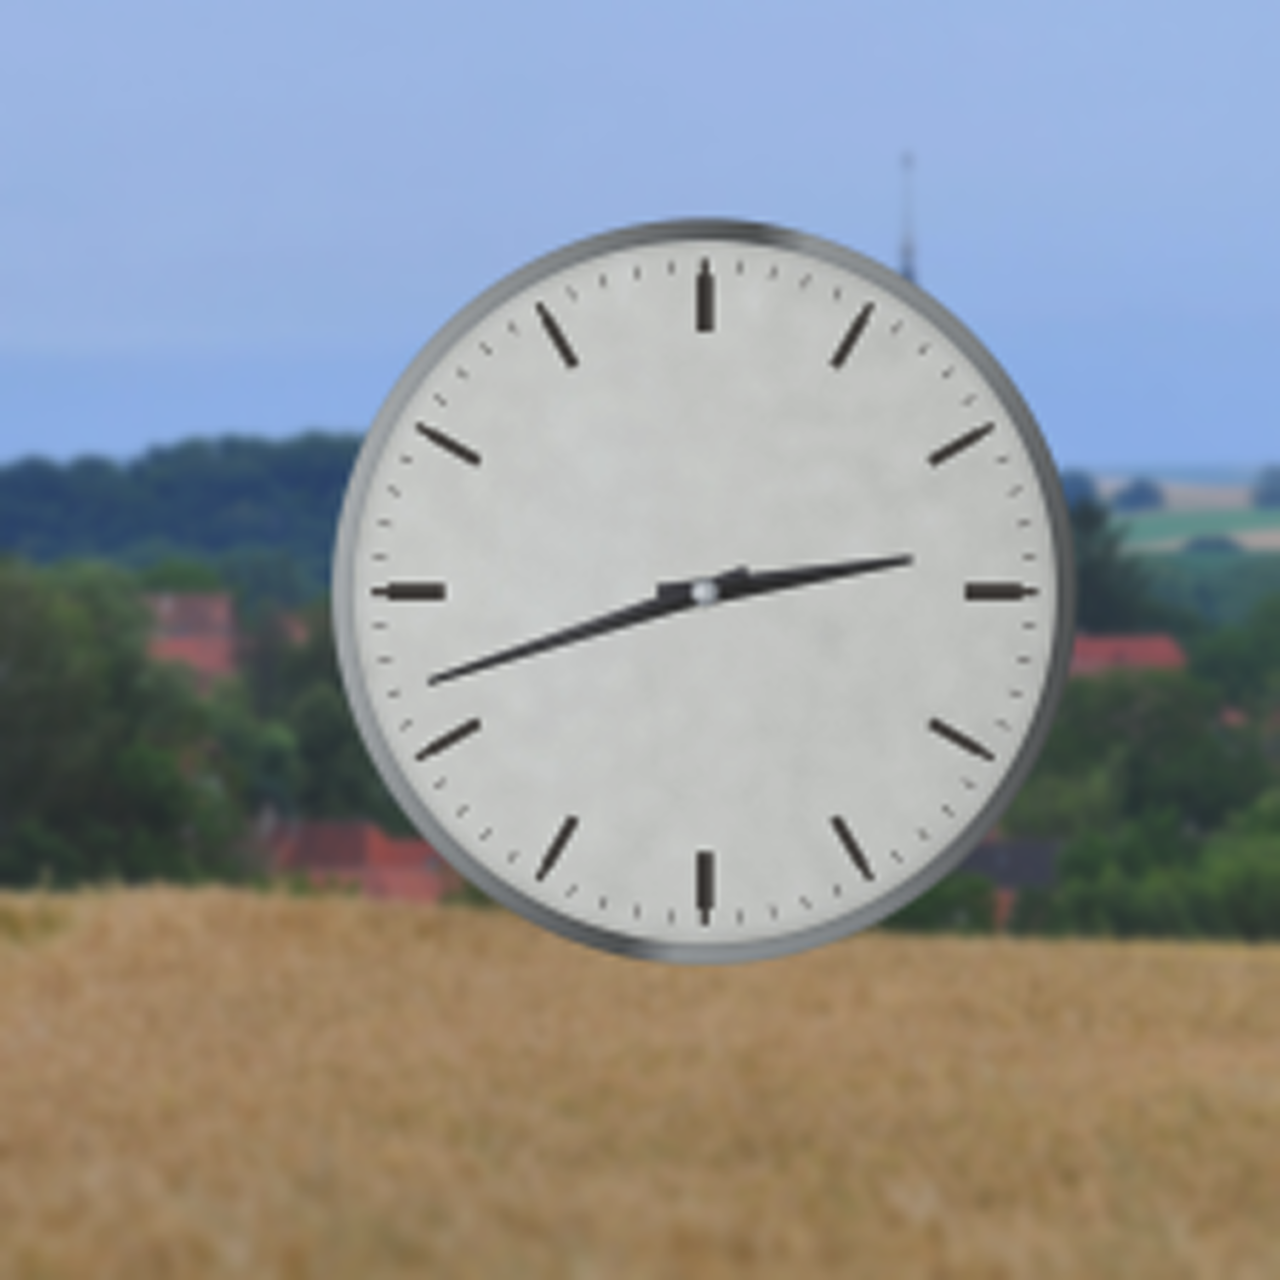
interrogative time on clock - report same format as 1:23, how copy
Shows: 2:42
